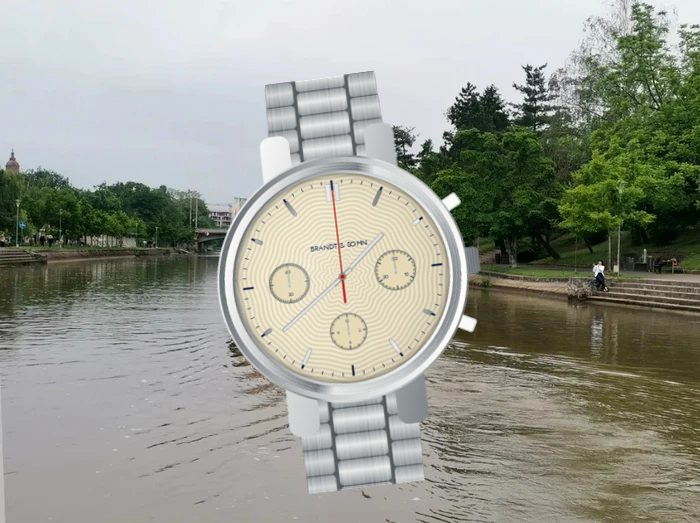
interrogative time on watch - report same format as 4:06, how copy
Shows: 1:39
